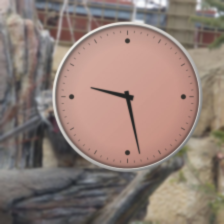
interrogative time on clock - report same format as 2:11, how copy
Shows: 9:28
